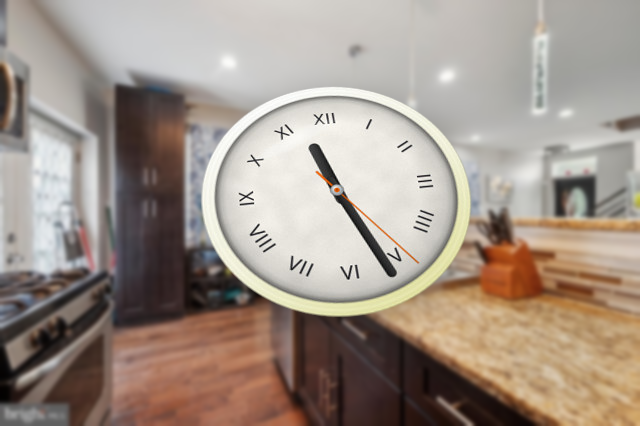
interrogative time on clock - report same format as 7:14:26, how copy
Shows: 11:26:24
